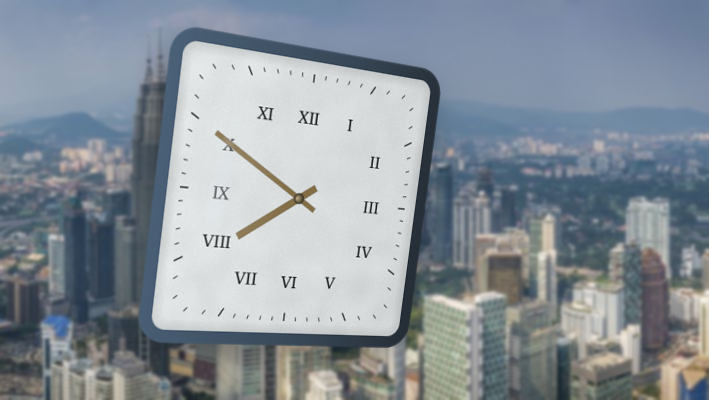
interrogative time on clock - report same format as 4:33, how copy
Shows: 7:50
